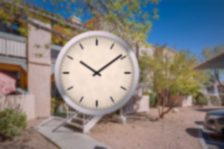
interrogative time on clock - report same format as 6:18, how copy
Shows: 10:09
